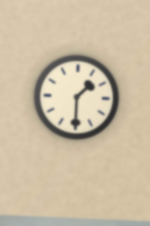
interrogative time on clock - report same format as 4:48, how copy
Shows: 1:30
